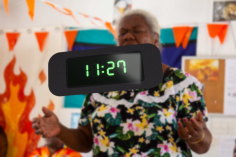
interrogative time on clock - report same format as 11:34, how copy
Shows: 11:27
